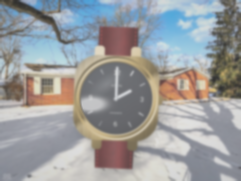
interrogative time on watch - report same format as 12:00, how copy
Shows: 2:00
